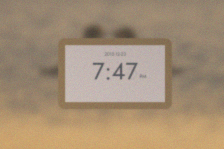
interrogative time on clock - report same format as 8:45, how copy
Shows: 7:47
